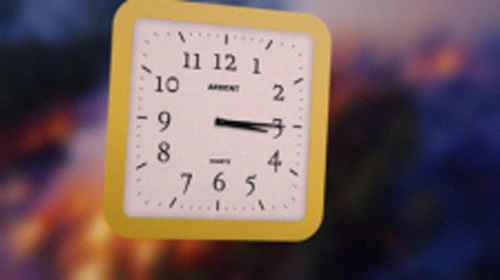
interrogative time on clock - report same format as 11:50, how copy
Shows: 3:15
